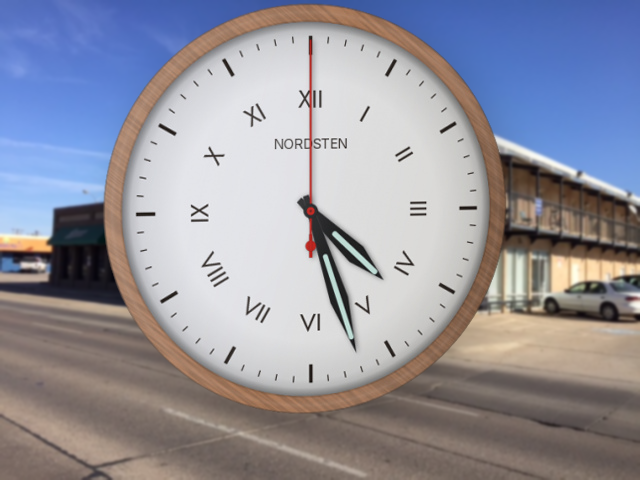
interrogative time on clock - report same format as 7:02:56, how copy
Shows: 4:27:00
